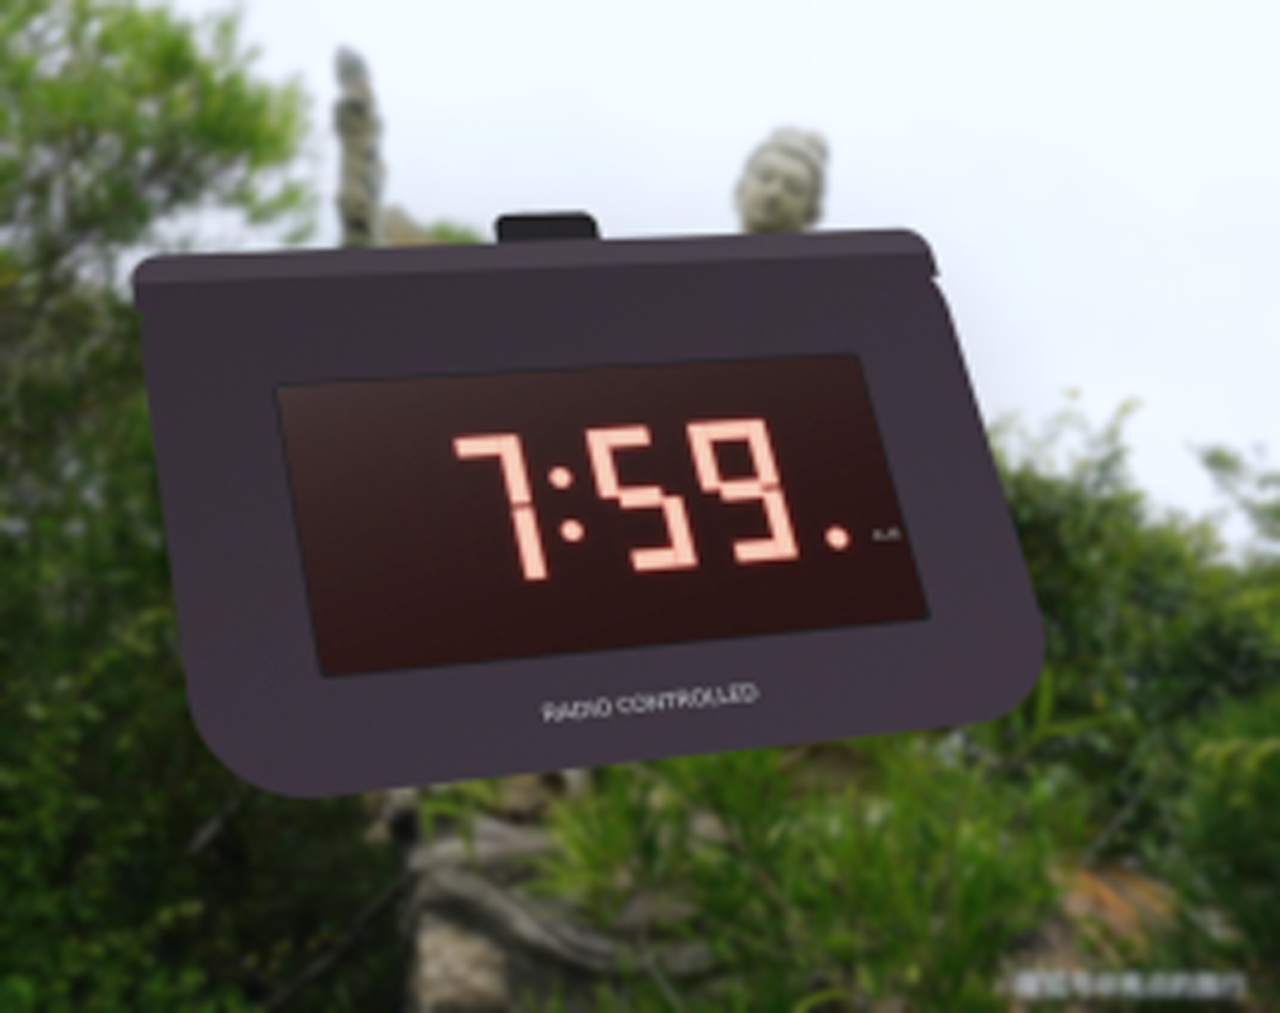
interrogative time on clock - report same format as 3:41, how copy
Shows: 7:59
